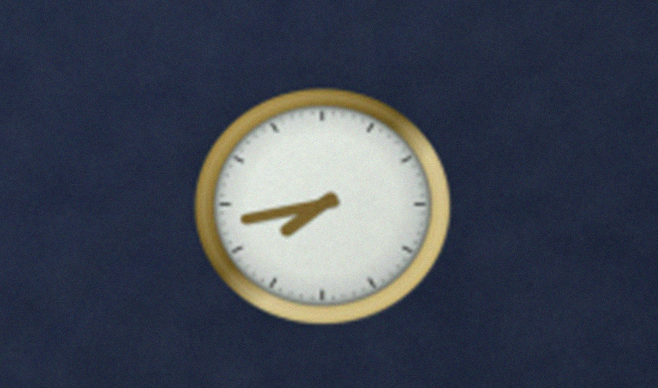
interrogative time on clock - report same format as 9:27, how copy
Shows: 7:43
